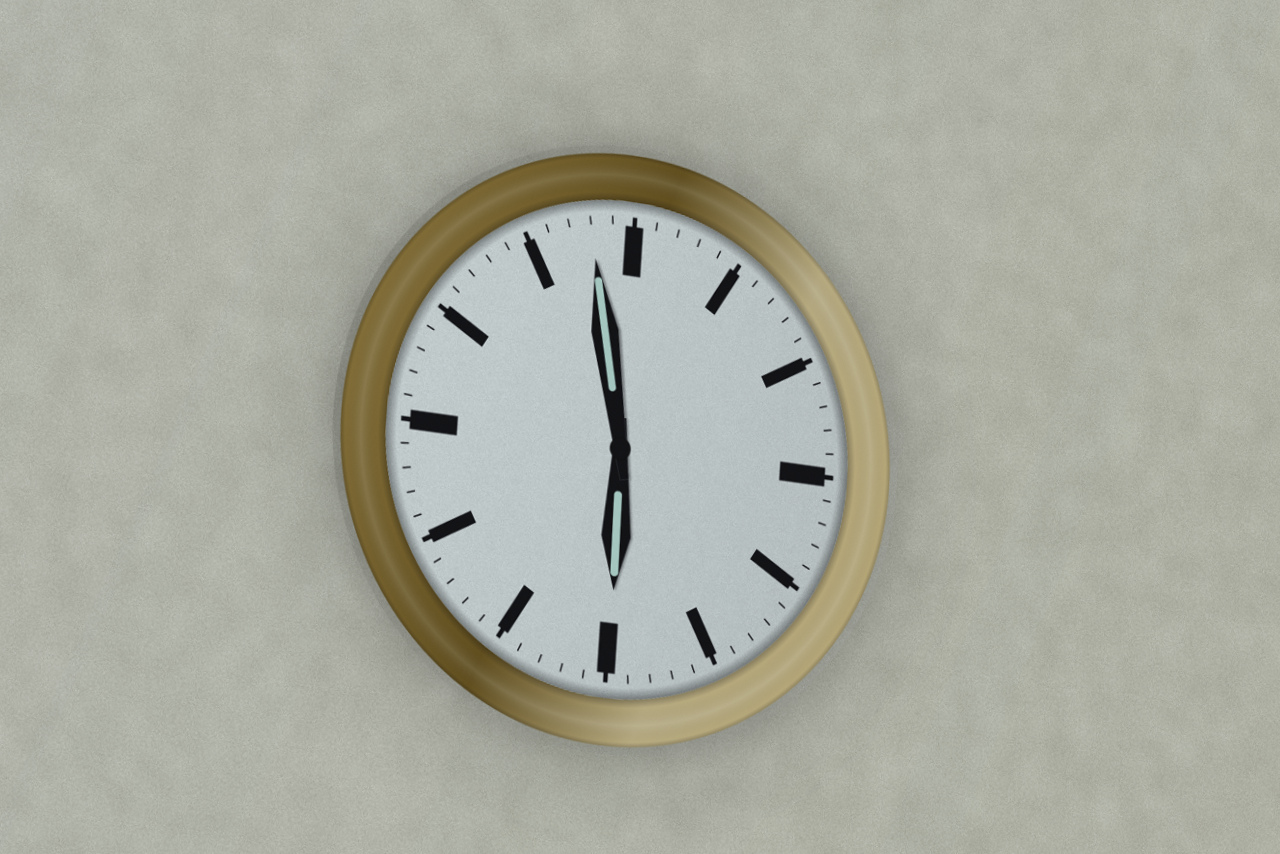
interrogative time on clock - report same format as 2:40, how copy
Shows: 5:58
